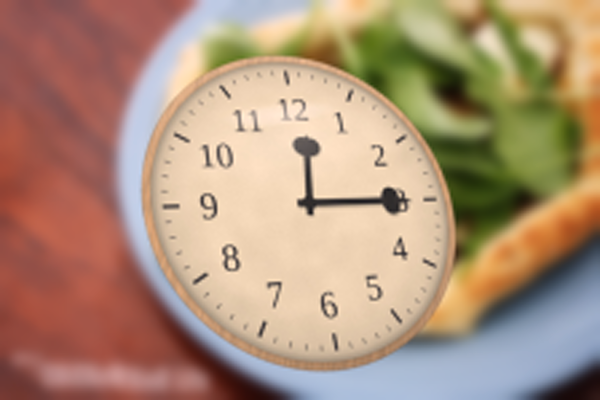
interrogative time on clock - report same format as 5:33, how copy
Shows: 12:15
